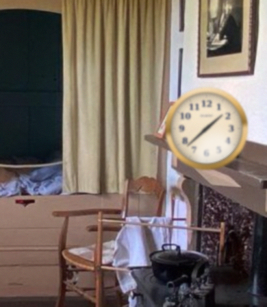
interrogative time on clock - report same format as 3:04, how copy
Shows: 1:38
